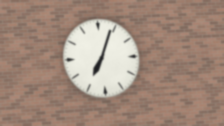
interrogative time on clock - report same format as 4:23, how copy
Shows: 7:04
